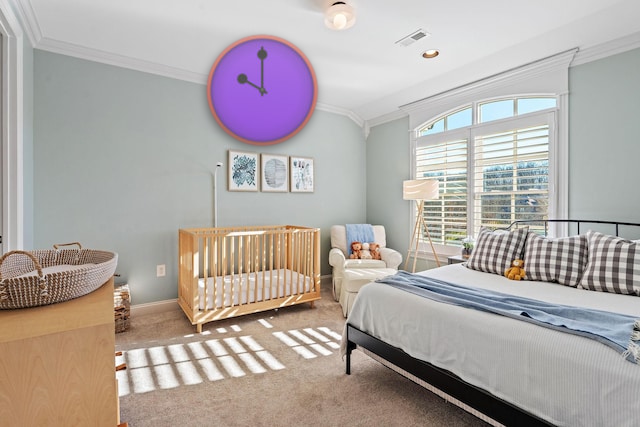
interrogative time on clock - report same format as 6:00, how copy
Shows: 10:00
